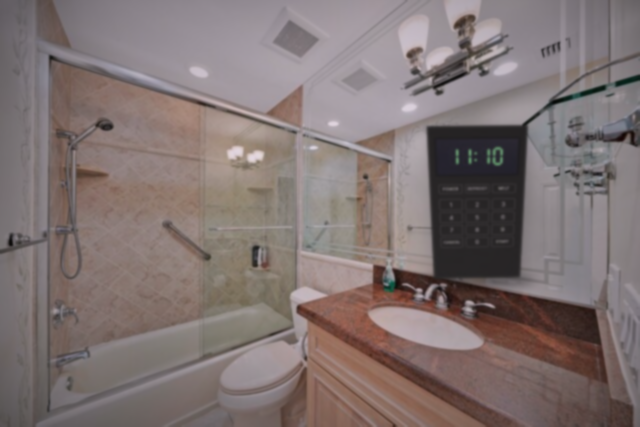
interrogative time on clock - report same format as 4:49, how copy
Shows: 11:10
